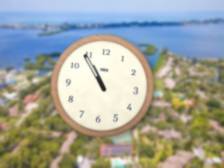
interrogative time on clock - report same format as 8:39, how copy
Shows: 10:54
